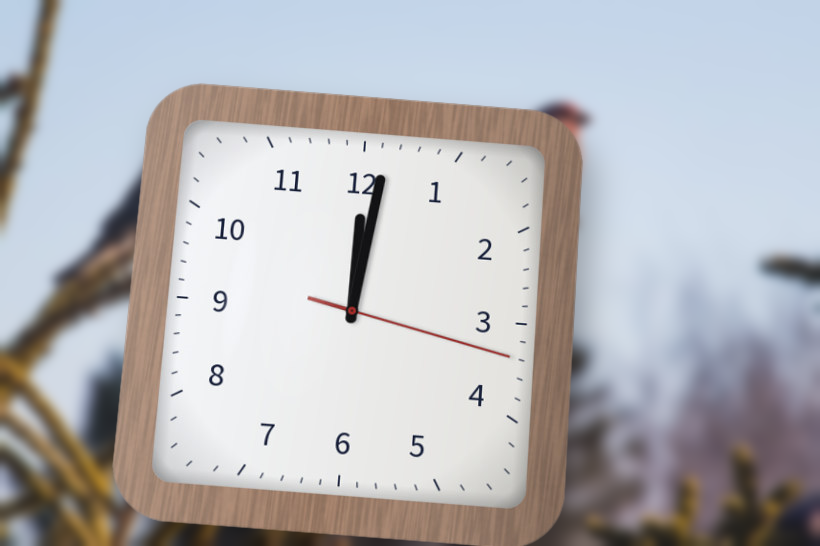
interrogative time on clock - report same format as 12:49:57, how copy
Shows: 12:01:17
